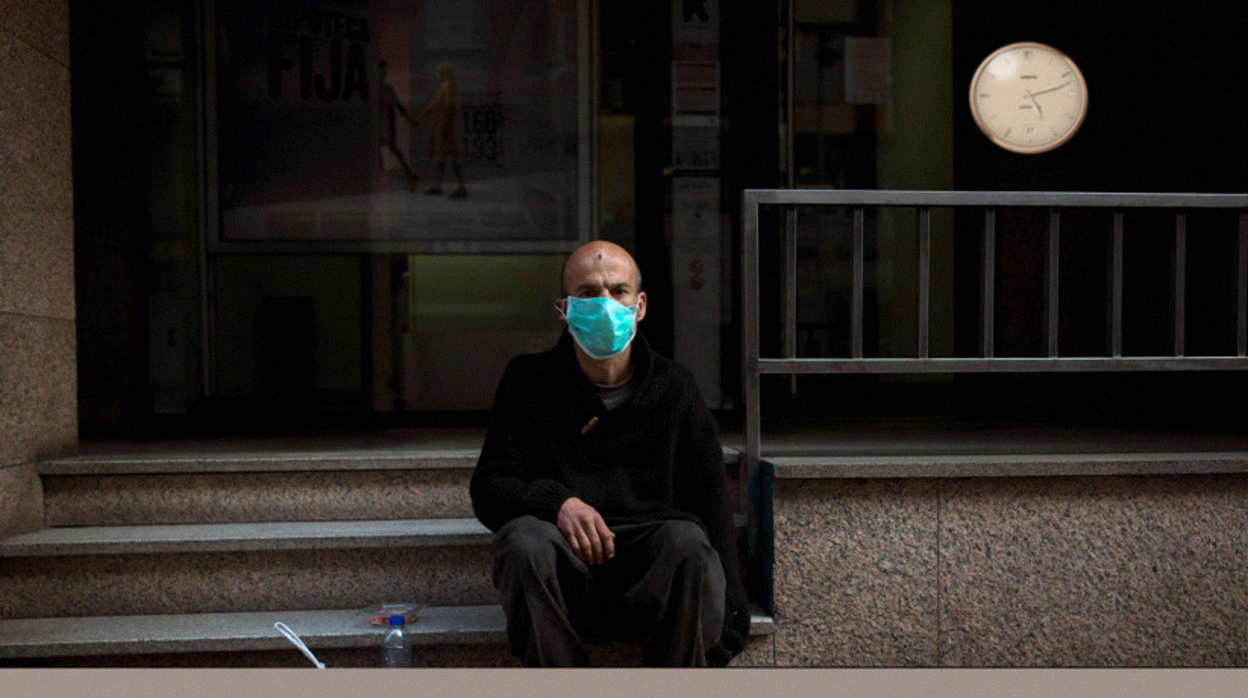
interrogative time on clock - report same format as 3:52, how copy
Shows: 5:12
